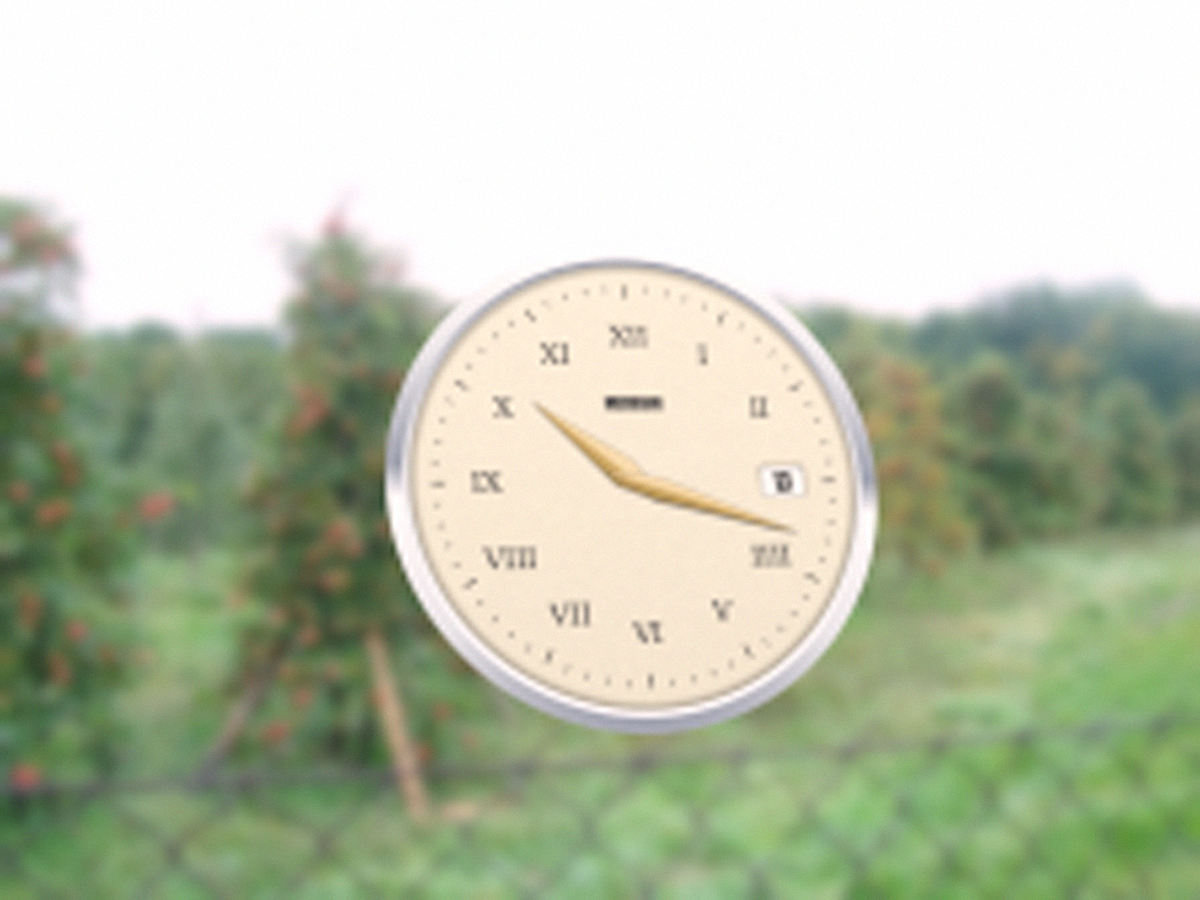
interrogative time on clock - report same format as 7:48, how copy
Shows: 10:18
